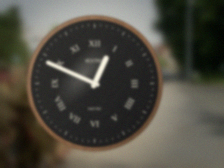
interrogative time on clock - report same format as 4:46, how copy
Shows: 12:49
